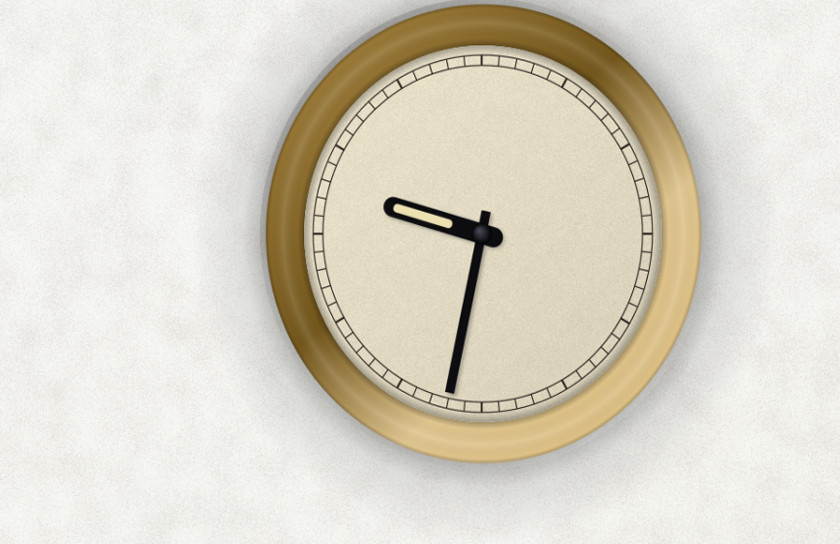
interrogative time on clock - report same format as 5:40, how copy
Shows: 9:32
